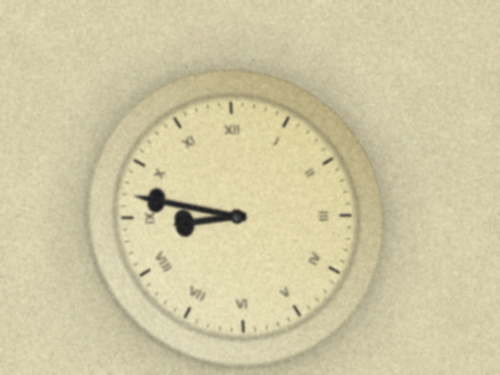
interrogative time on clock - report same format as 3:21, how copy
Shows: 8:47
